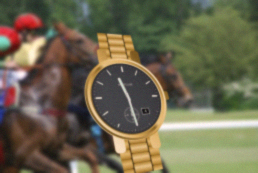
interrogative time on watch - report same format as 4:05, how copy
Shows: 11:29
